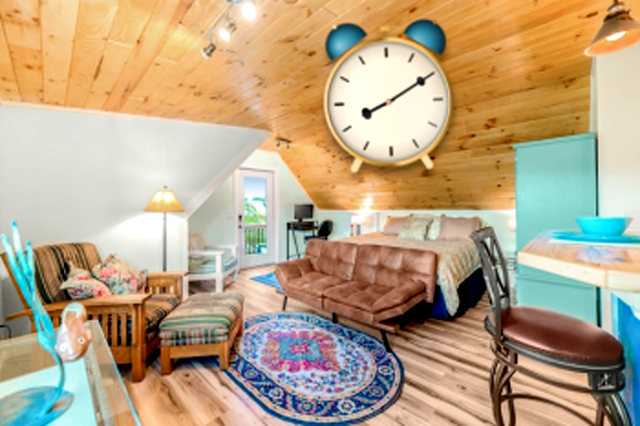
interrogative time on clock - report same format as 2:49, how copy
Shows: 8:10
